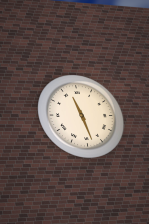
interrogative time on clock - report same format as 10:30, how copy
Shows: 11:28
